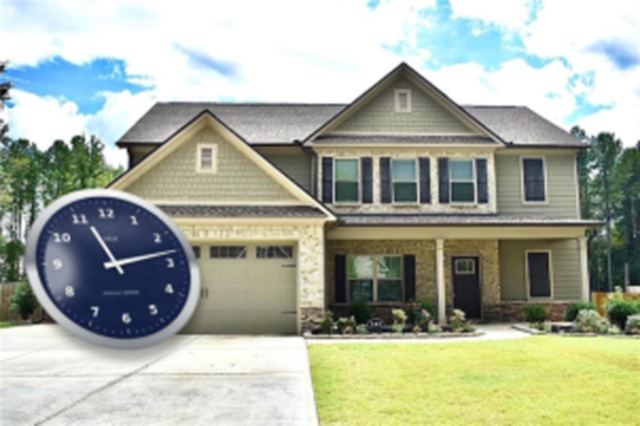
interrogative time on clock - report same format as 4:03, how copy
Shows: 11:13
